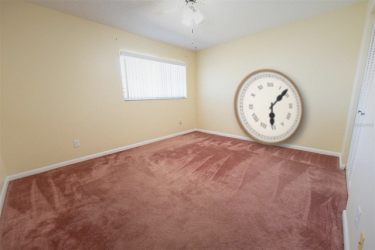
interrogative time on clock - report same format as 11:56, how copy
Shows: 6:08
